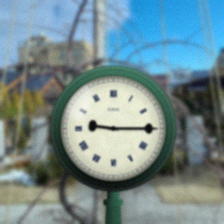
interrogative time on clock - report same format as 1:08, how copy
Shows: 9:15
